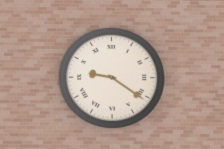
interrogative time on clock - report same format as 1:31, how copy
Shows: 9:21
